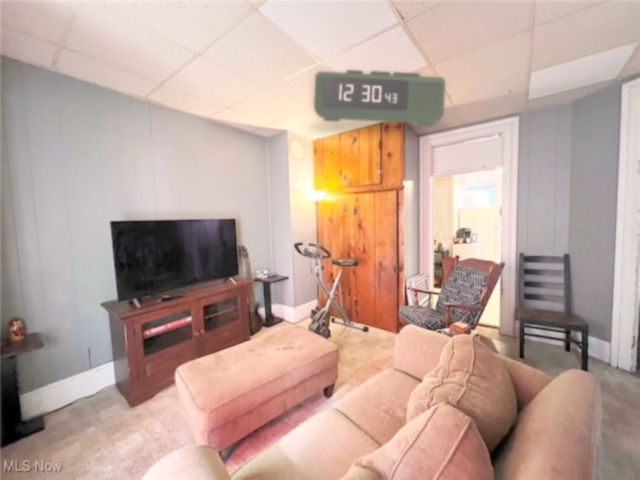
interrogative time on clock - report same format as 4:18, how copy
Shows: 12:30
